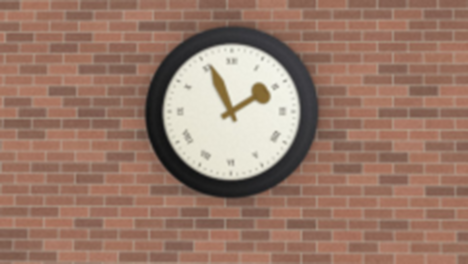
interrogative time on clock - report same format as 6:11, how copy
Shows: 1:56
